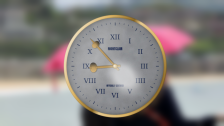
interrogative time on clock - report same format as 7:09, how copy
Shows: 8:53
